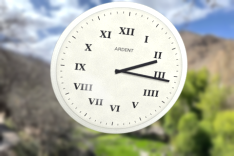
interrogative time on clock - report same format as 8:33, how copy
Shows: 2:16
